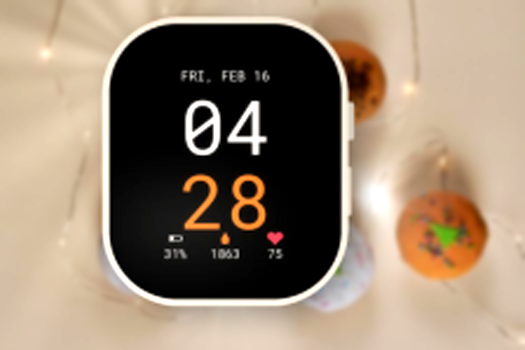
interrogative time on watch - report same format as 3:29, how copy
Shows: 4:28
